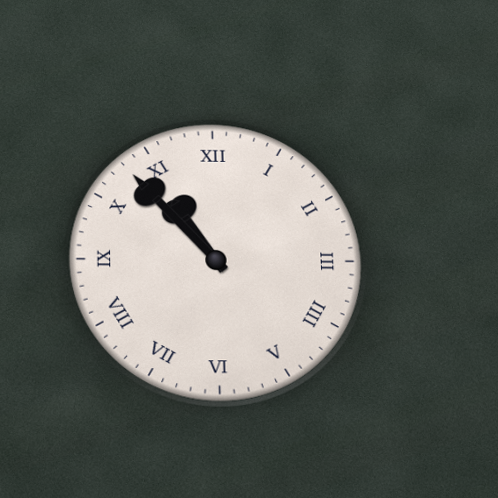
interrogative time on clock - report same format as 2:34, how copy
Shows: 10:53
